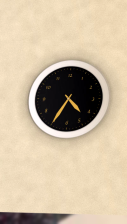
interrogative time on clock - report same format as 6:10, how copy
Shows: 4:35
